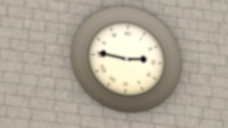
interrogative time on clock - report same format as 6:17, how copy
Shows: 2:46
